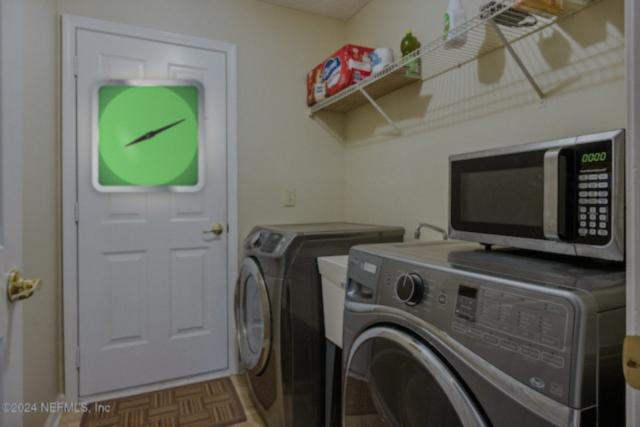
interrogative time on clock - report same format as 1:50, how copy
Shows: 8:11
